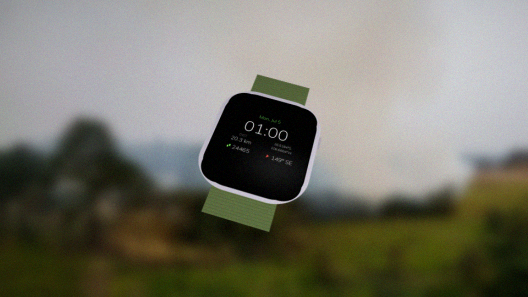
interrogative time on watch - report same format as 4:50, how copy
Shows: 1:00
